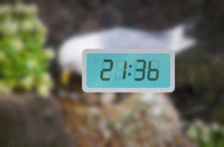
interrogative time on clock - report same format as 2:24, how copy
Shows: 21:36
